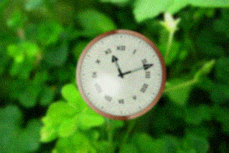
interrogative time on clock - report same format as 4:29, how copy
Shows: 11:12
